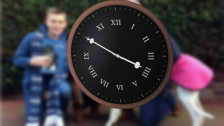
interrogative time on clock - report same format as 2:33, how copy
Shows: 3:50
